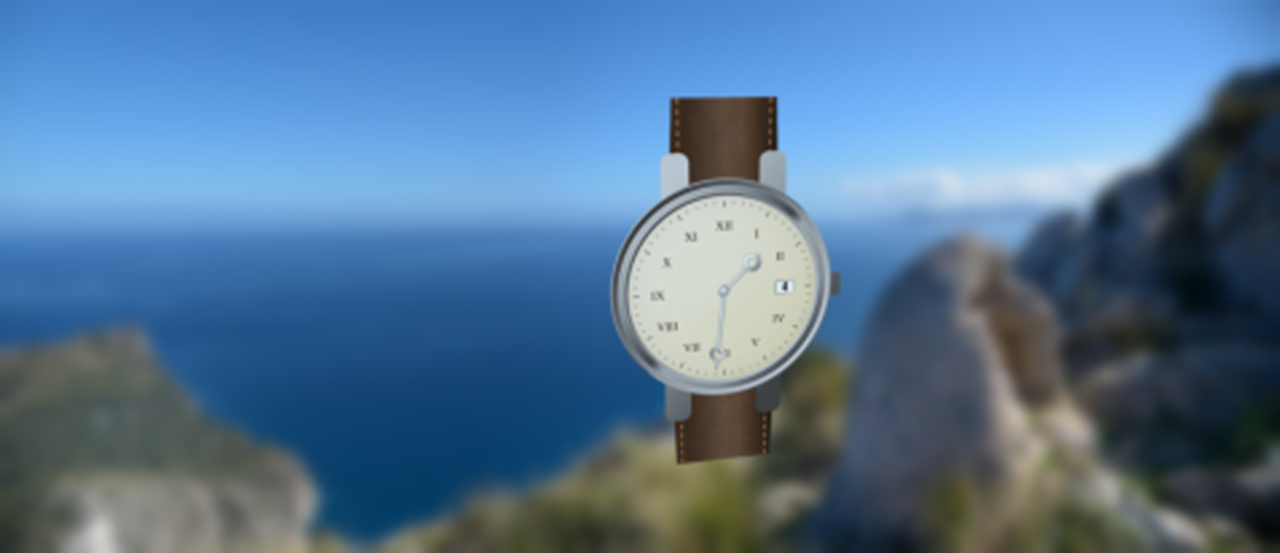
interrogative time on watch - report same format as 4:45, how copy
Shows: 1:31
